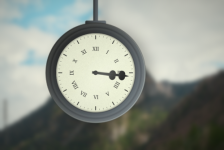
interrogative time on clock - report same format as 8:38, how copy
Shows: 3:16
